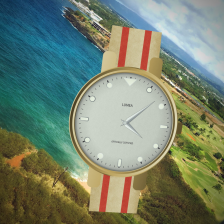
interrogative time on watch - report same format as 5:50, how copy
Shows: 4:08
